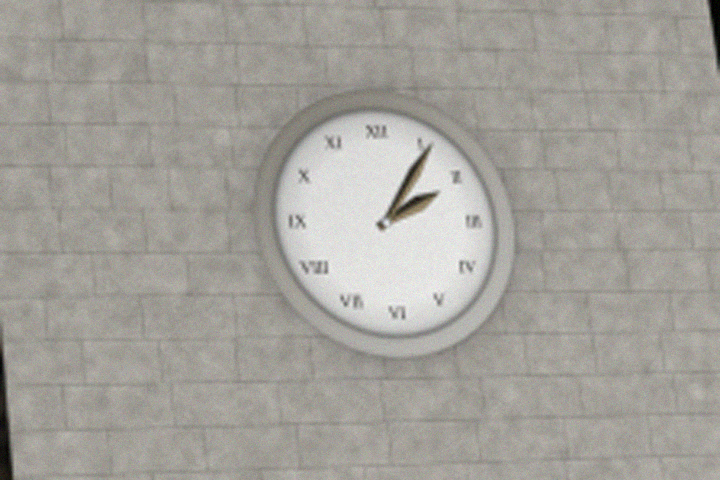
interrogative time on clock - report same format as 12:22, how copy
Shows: 2:06
